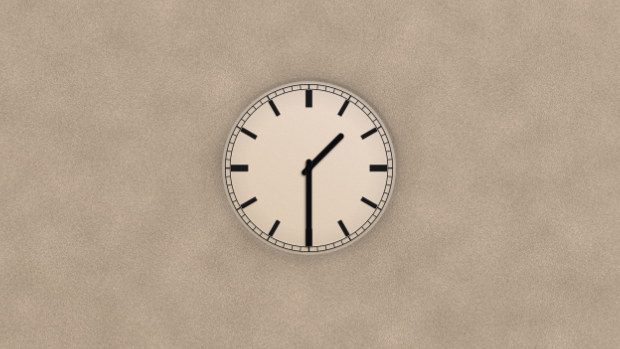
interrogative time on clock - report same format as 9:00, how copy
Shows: 1:30
